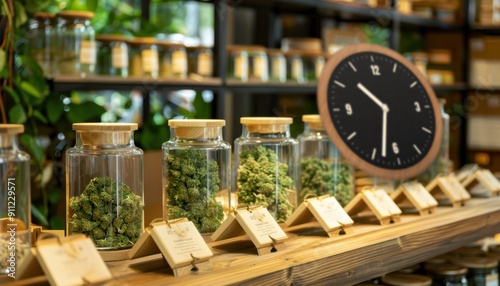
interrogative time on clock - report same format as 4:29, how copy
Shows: 10:33
